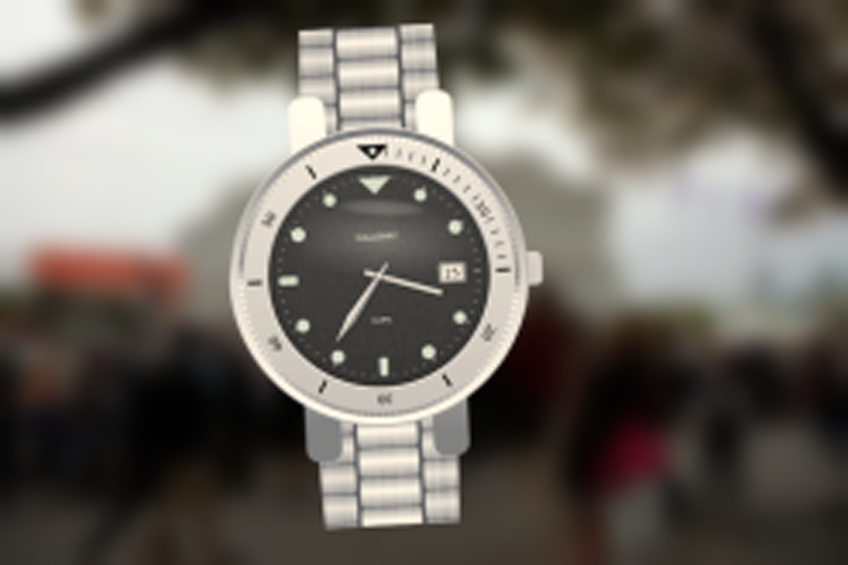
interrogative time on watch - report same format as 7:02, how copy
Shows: 3:36
